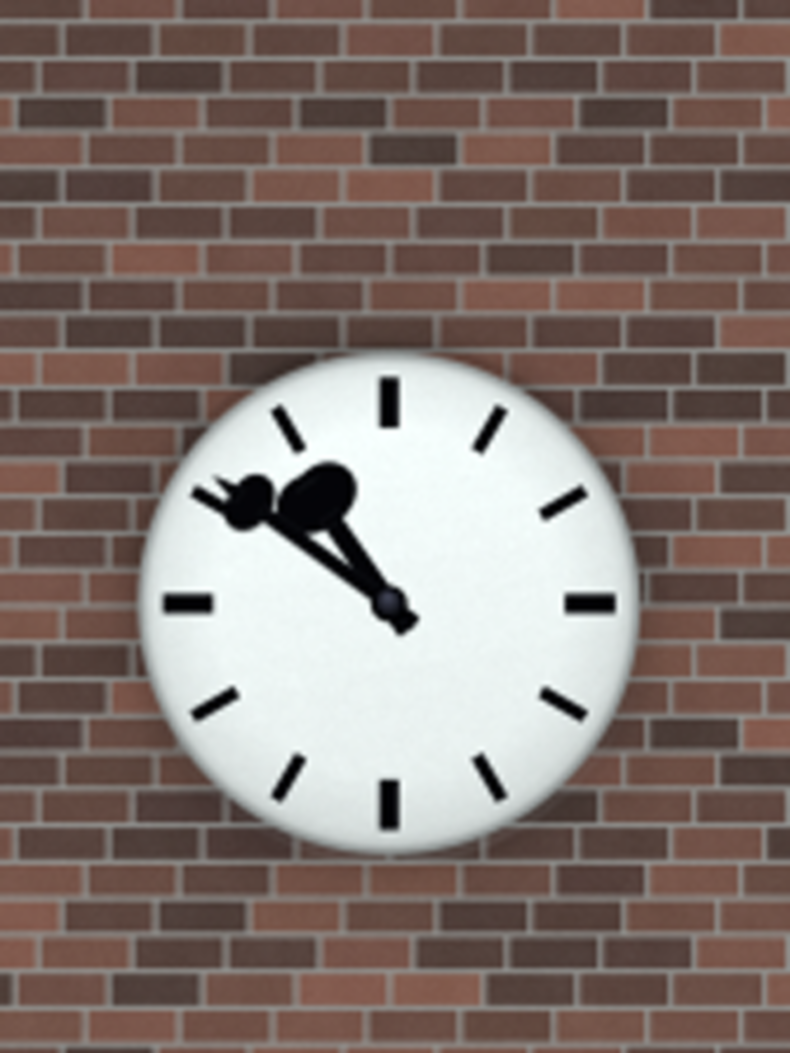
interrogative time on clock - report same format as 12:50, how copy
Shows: 10:51
